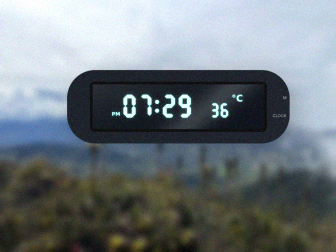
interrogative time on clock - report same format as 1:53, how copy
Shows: 7:29
